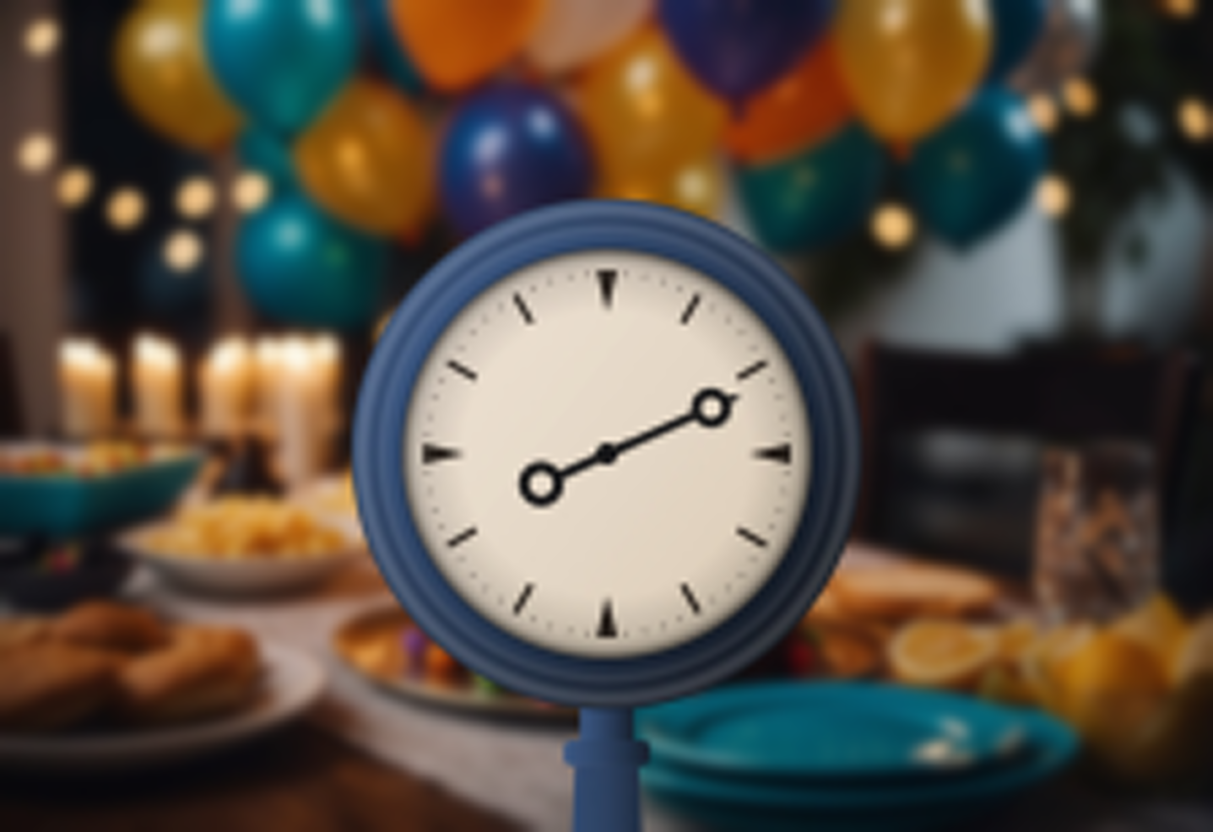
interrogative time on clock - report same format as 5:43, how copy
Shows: 8:11
